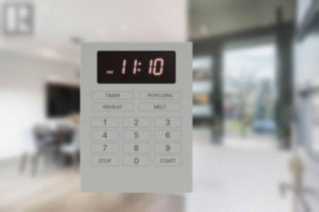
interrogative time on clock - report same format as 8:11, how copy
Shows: 11:10
